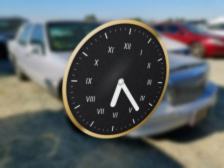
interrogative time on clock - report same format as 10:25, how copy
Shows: 6:23
